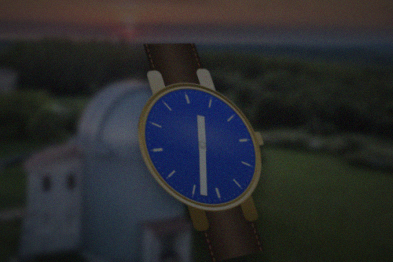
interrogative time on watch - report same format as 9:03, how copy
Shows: 12:33
